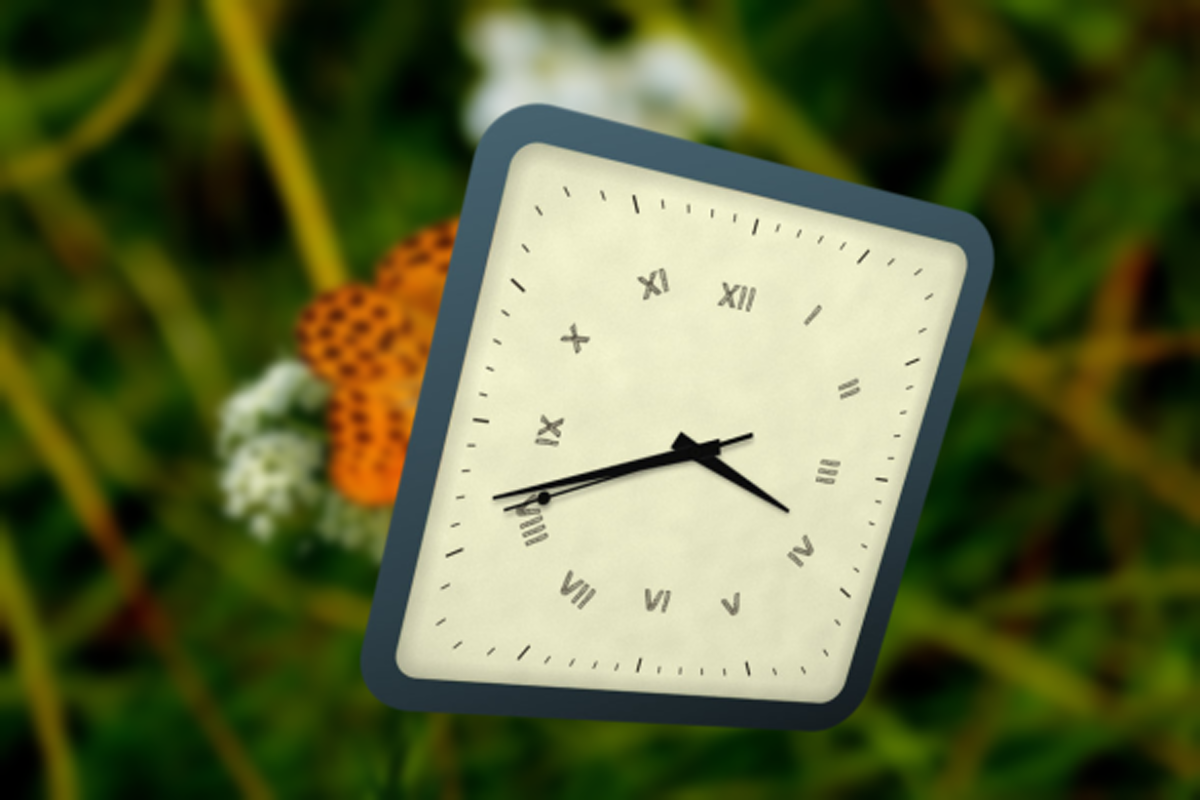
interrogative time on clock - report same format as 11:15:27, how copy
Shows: 3:41:41
